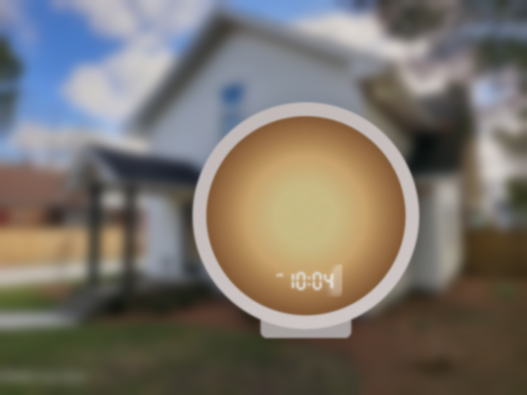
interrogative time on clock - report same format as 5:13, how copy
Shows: 10:04
